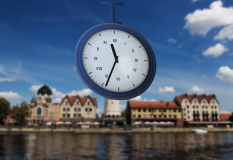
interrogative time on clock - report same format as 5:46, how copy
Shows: 11:34
